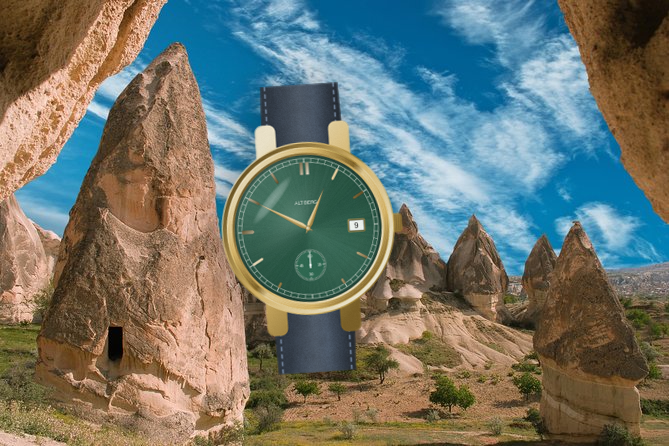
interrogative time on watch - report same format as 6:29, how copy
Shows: 12:50
